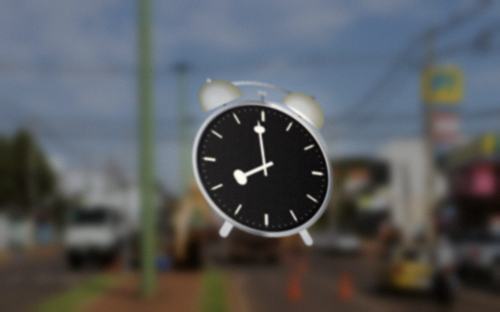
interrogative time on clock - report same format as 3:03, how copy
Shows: 7:59
